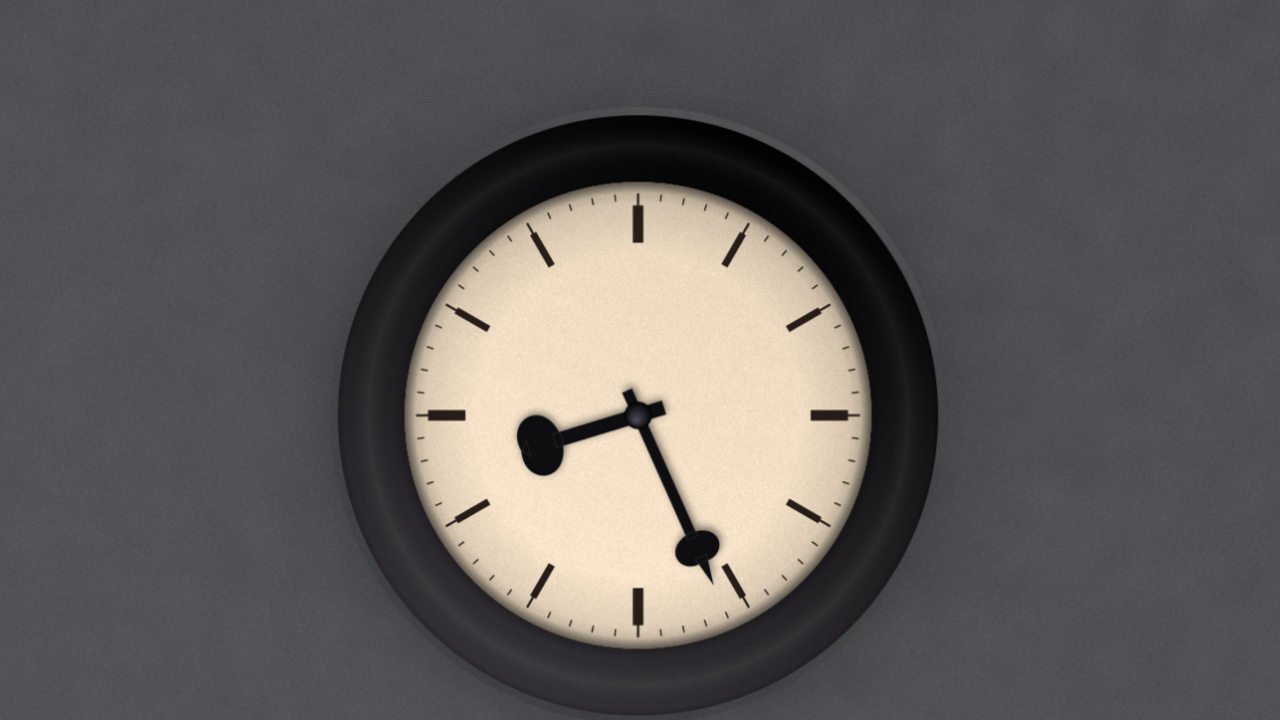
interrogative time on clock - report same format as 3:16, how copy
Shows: 8:26
